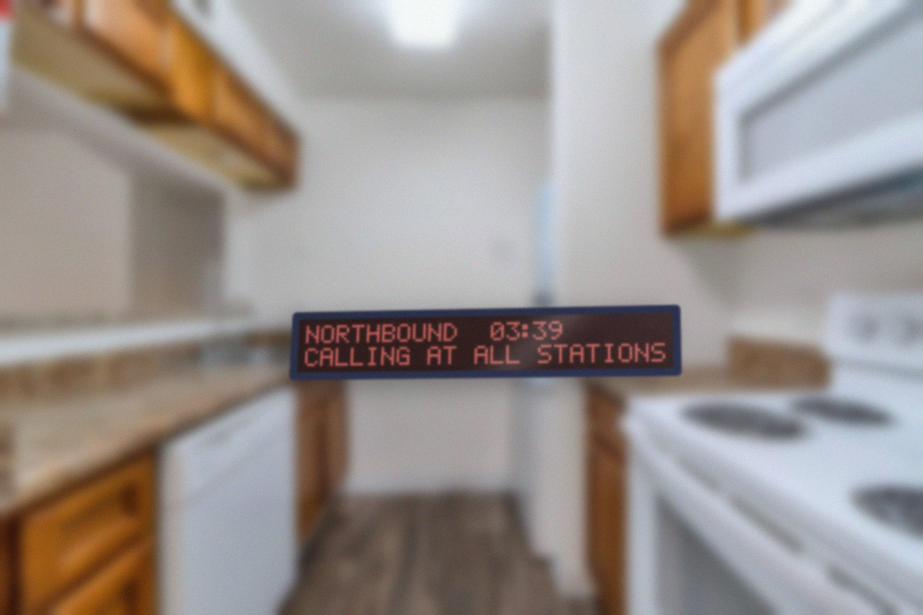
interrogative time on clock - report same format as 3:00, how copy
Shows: 3:39
